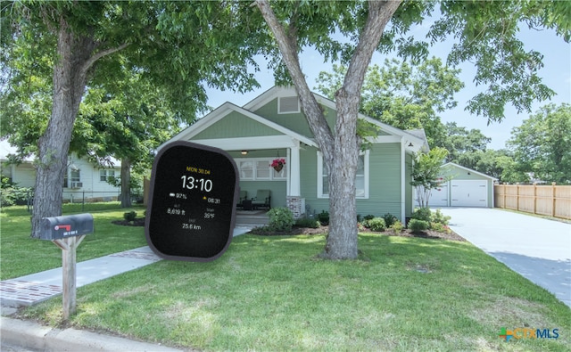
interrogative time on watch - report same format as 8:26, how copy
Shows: 13:10
